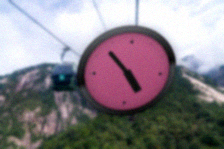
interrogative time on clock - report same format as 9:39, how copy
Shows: 4:53
